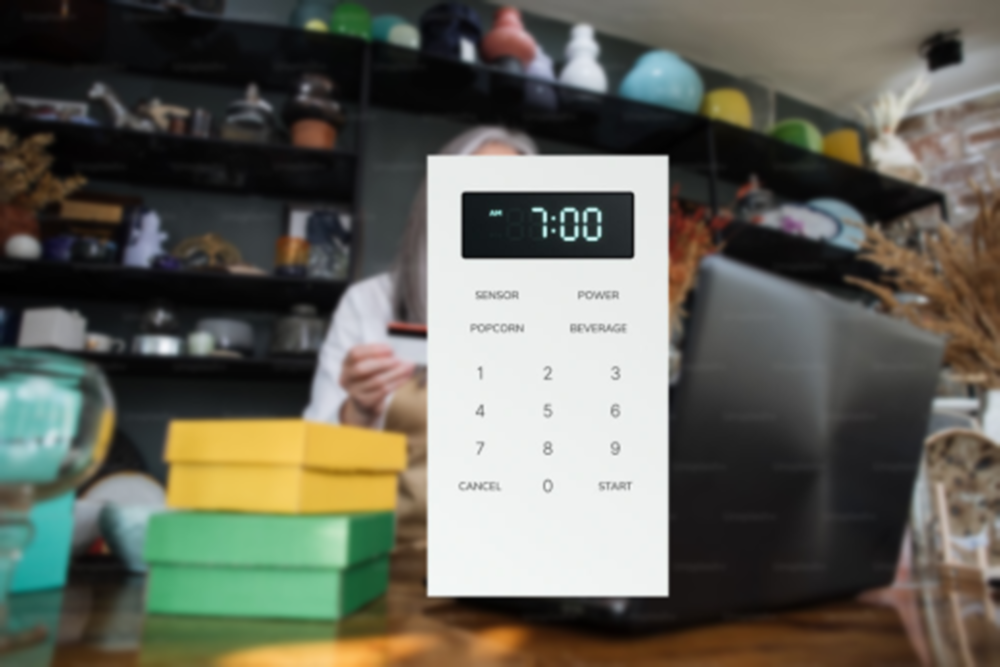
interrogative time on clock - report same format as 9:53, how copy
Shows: 7:00
